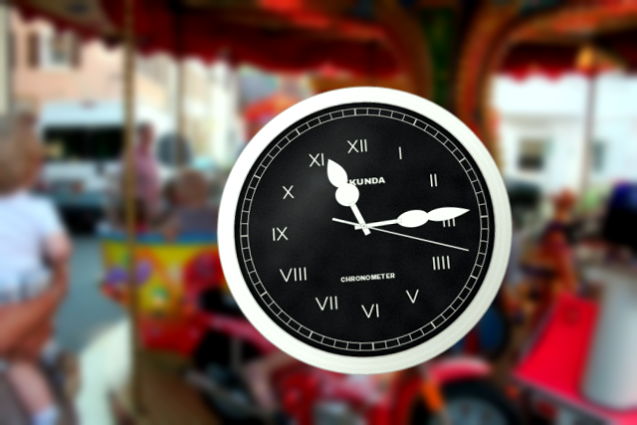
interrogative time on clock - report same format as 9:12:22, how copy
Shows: 11:14:18
